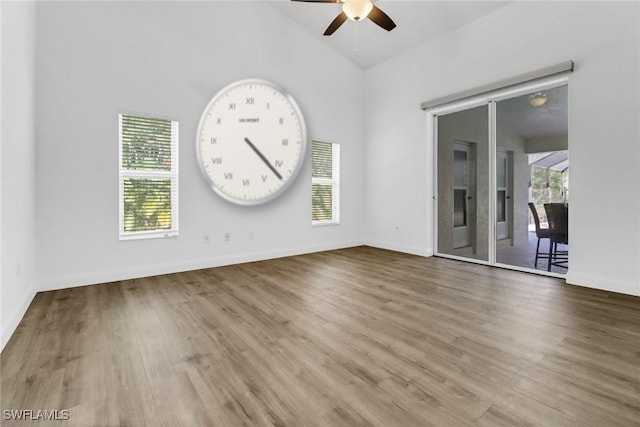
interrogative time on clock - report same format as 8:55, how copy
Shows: 4:22
